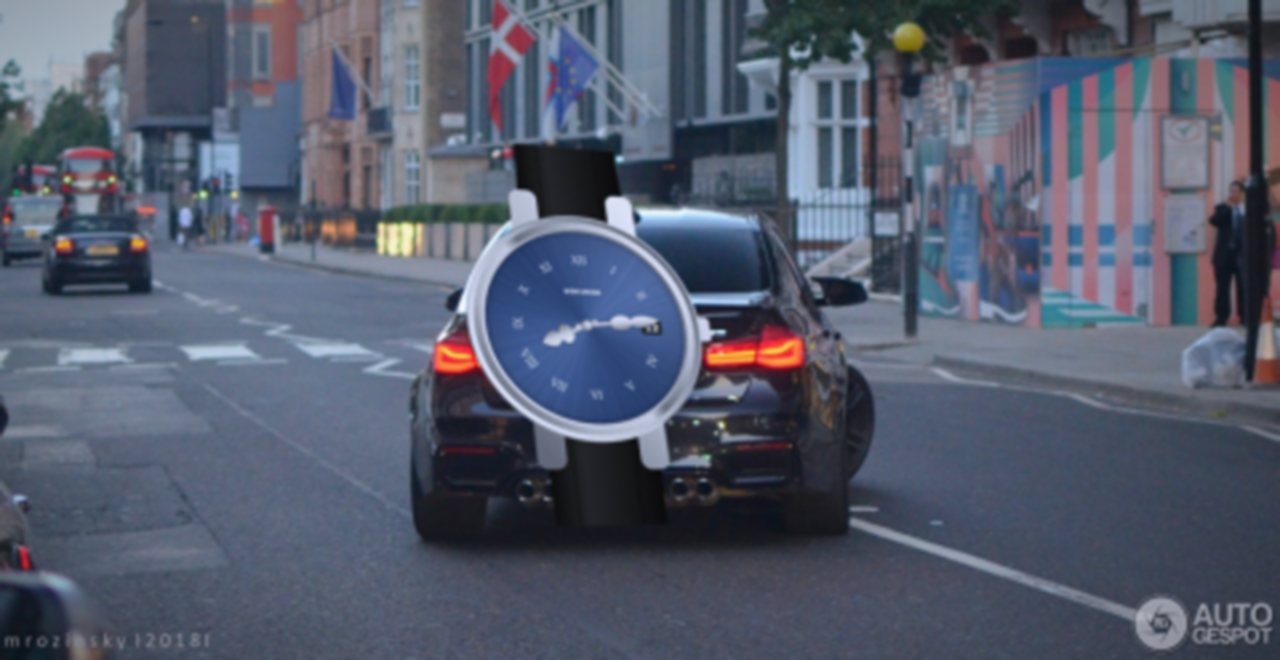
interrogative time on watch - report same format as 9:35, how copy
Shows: 8:14
